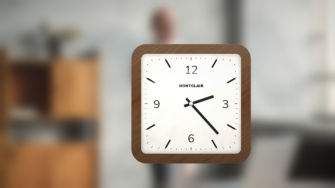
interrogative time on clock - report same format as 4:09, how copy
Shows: 2:23
